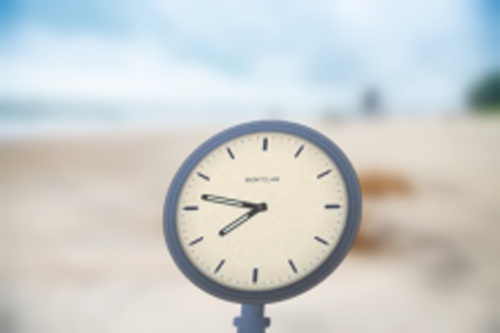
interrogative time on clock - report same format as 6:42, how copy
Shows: 7:47
